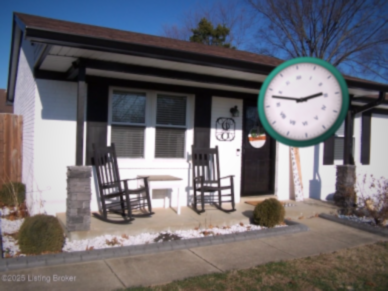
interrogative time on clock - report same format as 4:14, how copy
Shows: 2:48
